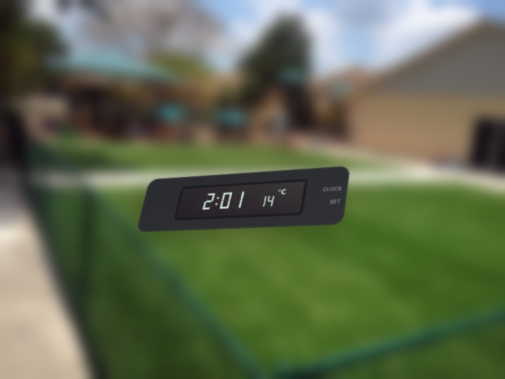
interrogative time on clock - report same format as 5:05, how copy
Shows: 2:01
